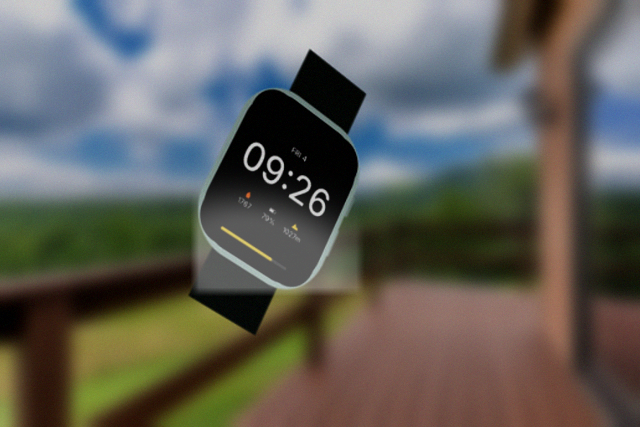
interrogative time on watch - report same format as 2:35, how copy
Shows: 9:26
